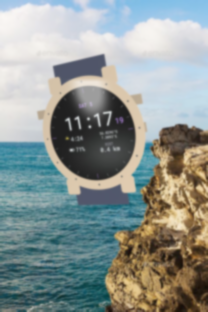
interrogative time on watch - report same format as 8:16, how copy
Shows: 11:17
